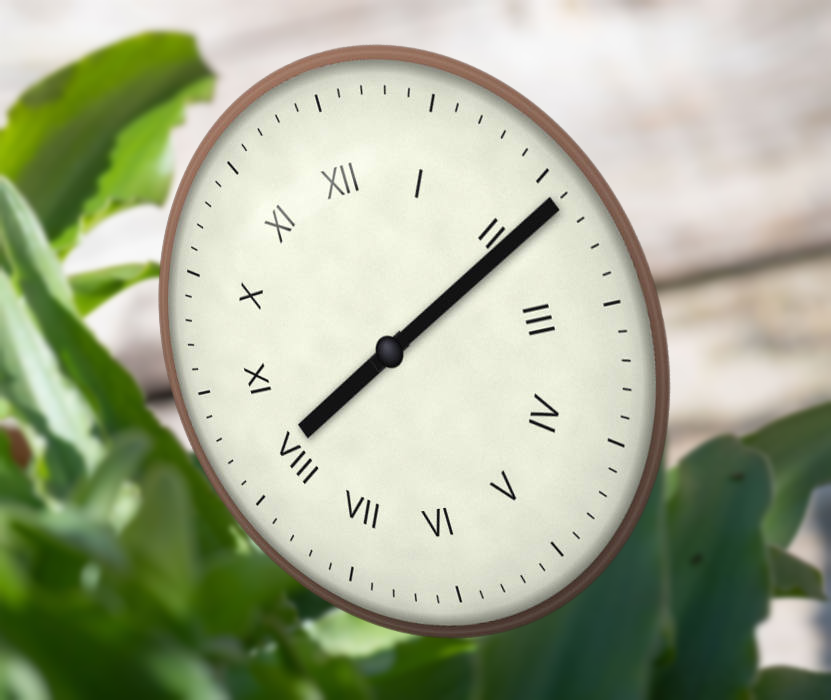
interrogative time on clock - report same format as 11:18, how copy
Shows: 8:11
